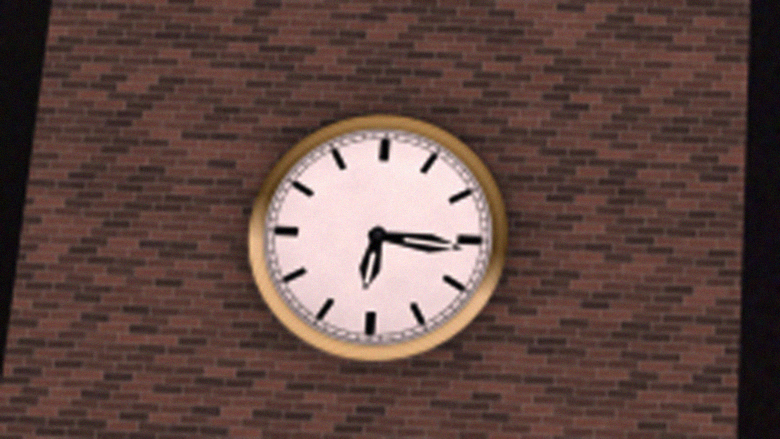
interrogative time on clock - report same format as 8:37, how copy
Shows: 6:16
